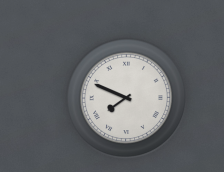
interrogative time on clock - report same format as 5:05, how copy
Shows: 7:49
